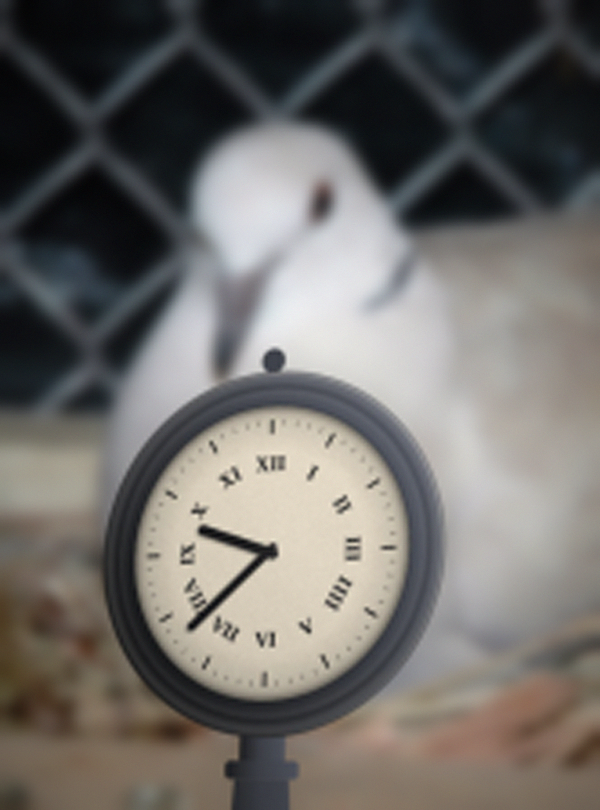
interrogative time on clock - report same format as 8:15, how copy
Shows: 9:38
